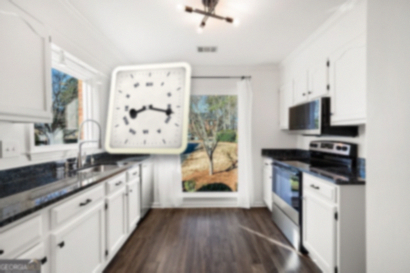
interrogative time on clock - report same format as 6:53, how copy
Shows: 8:17
